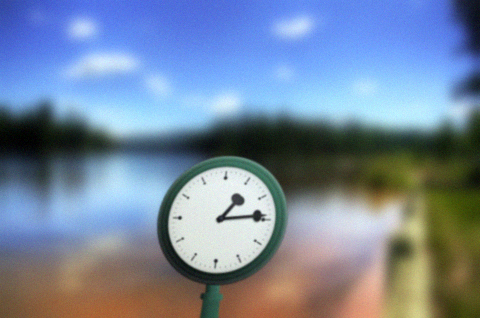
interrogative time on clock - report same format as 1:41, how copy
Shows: 1:14
